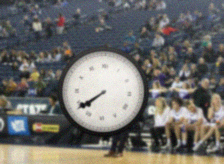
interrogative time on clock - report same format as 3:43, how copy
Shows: 7:39
